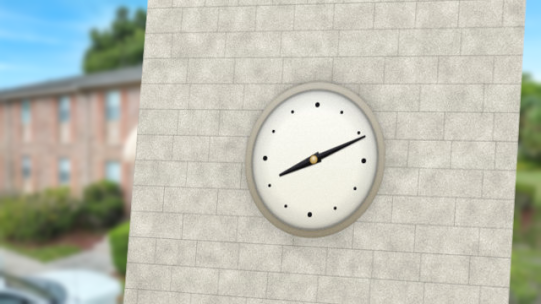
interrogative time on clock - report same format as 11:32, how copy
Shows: 8:11
